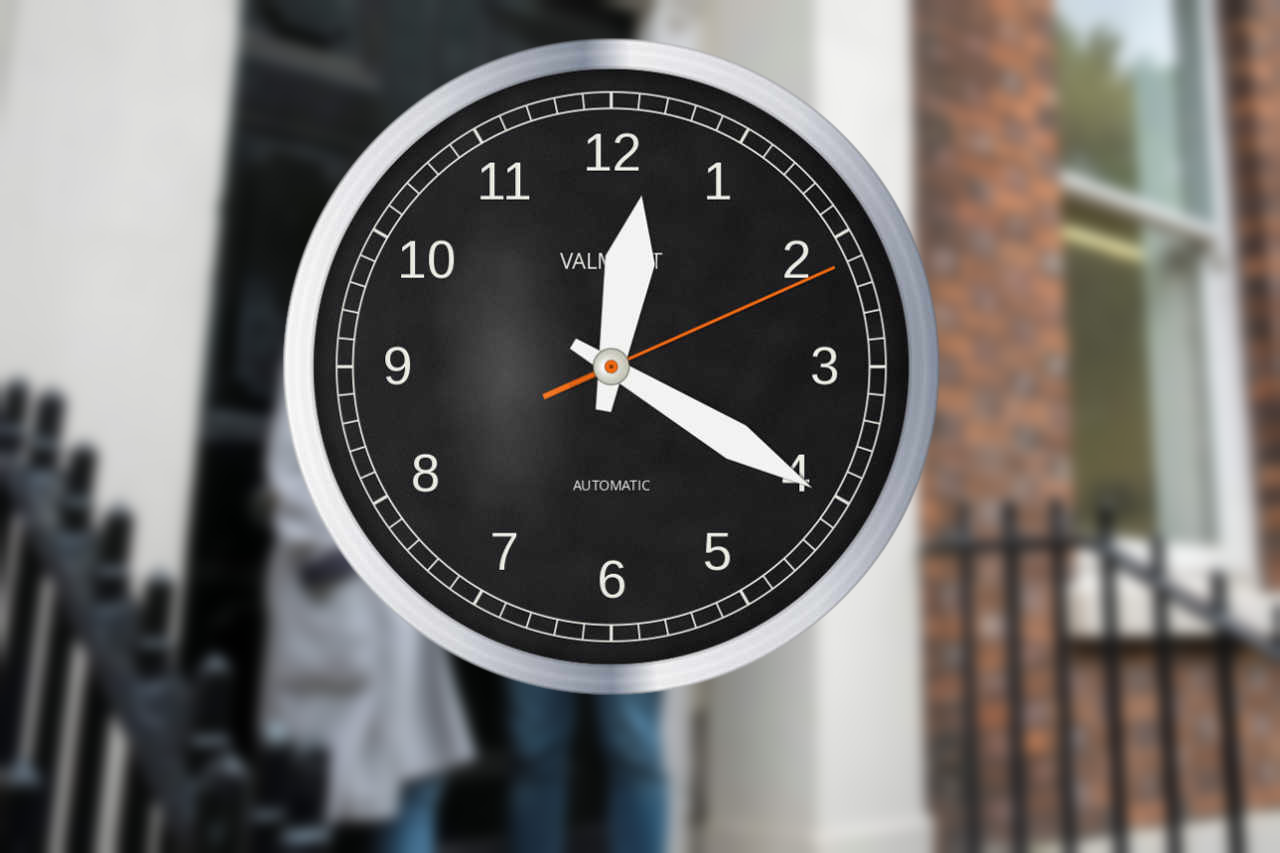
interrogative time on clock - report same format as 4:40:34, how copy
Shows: 12:20:11
